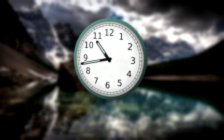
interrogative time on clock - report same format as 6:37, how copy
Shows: 10:43
